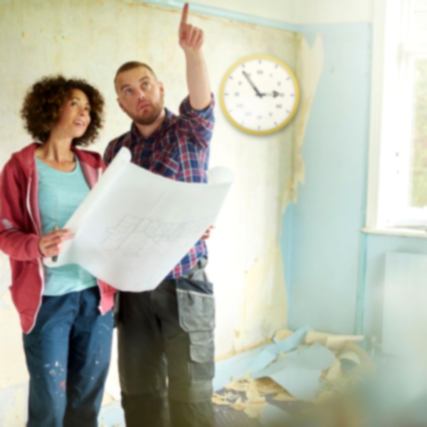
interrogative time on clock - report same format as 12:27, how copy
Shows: 2:54
